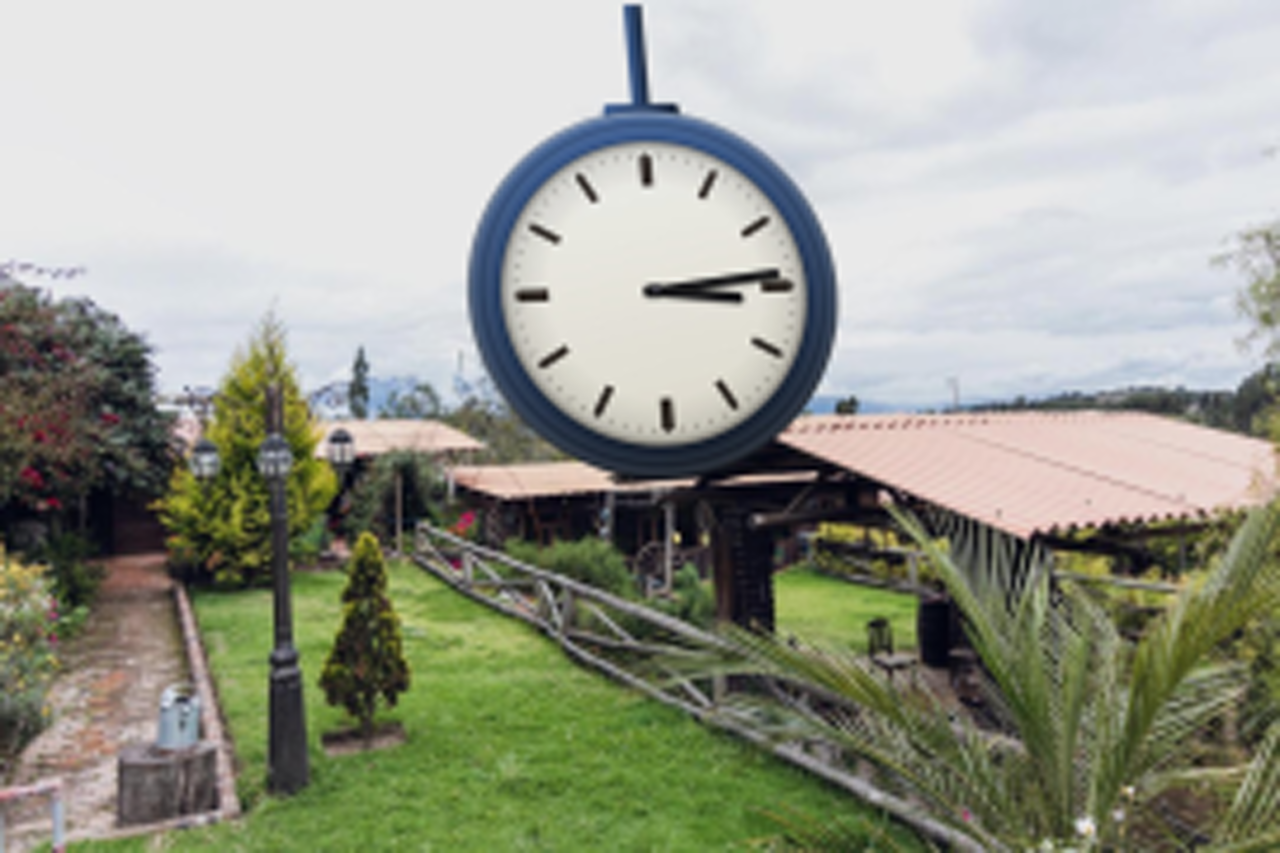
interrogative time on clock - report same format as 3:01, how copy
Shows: 3:14
